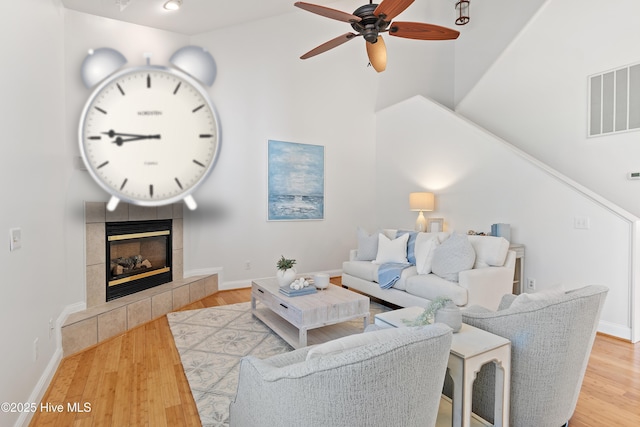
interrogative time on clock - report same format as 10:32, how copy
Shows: 8:46
